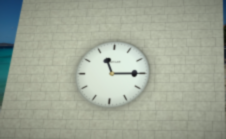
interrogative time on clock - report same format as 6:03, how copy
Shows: 11:15
